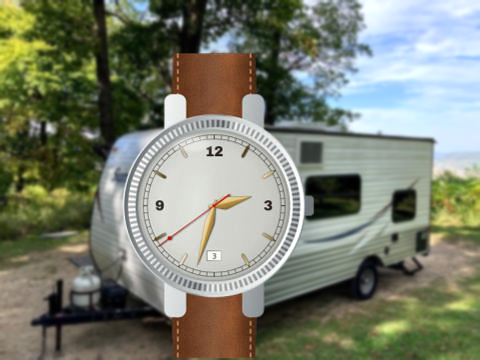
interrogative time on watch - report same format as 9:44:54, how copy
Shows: 2:32:39
